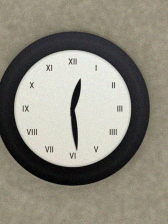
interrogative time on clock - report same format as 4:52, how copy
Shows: 12:29
